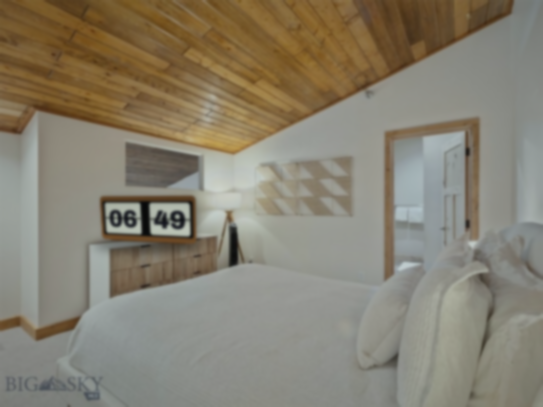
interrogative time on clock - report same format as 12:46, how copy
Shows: 6:49
